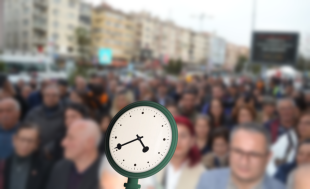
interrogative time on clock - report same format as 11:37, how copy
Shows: 4:41
